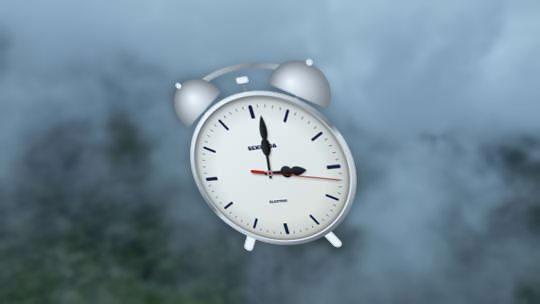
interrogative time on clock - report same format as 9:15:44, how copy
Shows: 3:01:17
